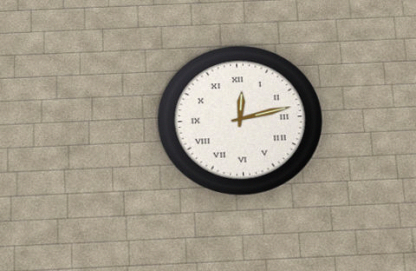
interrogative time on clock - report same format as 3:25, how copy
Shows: 12:13
